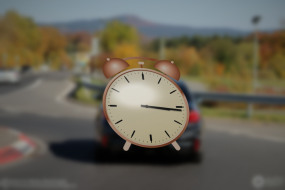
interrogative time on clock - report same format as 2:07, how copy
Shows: 3:16
